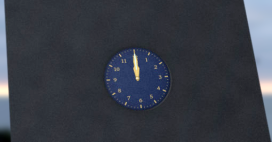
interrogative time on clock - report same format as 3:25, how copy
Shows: 12:00
